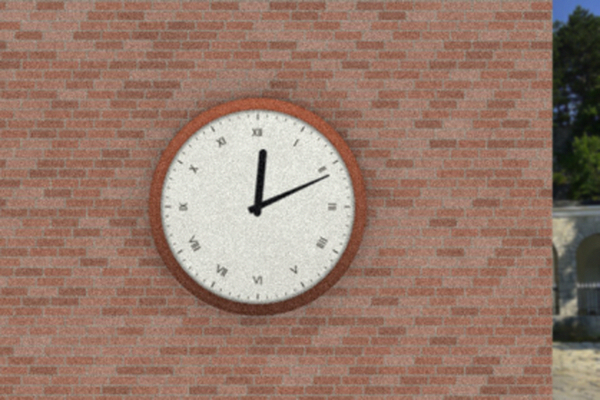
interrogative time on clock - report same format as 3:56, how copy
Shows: 12:11
